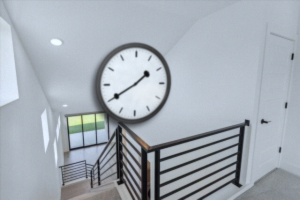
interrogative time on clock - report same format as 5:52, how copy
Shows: 1:40
